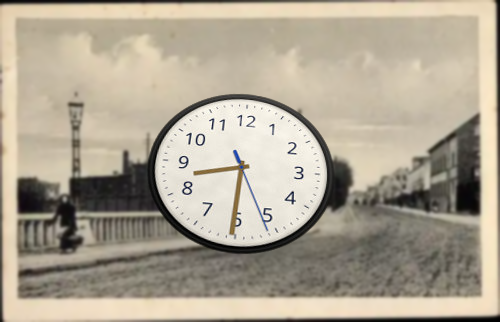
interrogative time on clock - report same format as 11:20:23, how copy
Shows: 8:30:26
